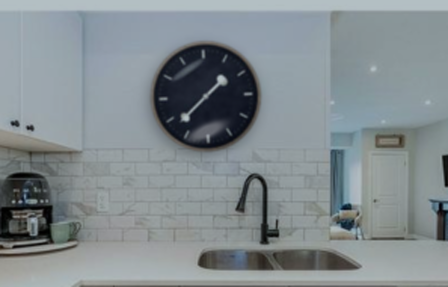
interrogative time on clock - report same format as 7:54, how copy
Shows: 1:38
